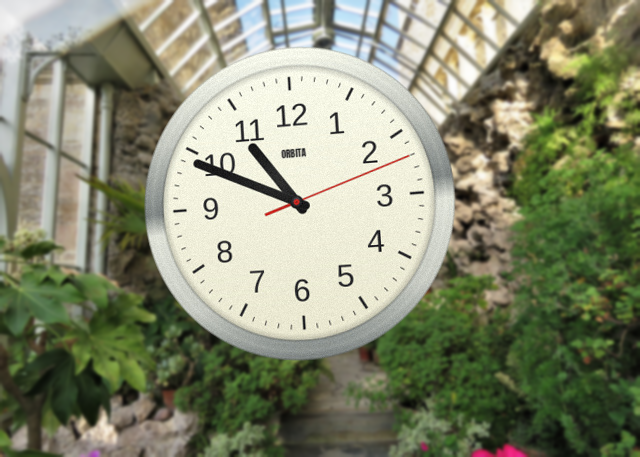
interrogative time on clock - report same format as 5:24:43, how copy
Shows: 10:49:12
